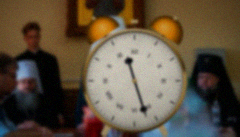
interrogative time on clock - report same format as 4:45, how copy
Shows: 11:27
